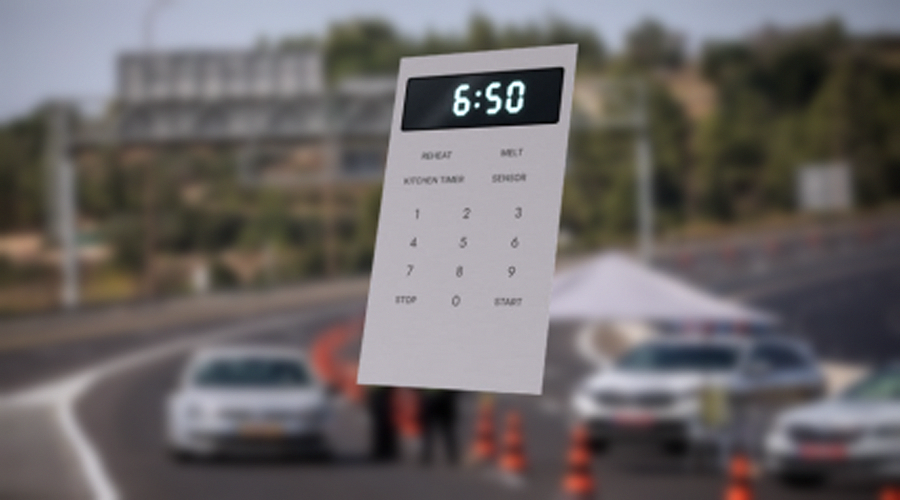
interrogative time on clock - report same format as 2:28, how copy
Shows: 6:50
